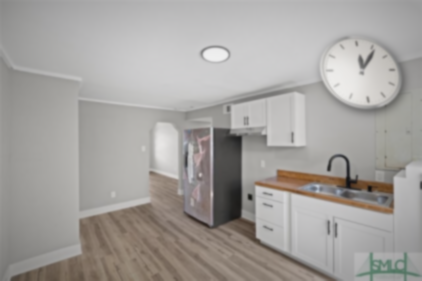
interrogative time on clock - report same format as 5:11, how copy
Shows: 12:06
